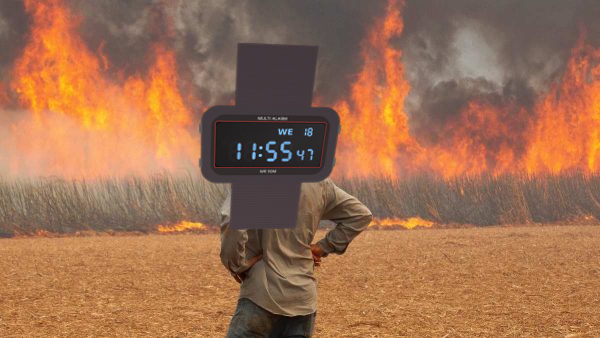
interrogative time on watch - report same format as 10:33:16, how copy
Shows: 11:55:47
